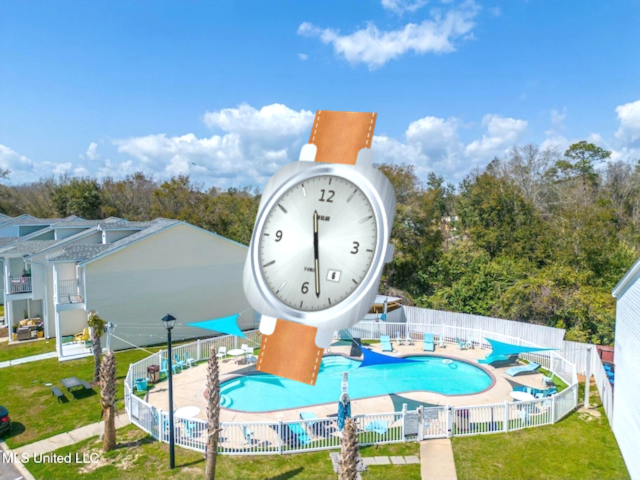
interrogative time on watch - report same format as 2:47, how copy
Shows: 11:27
